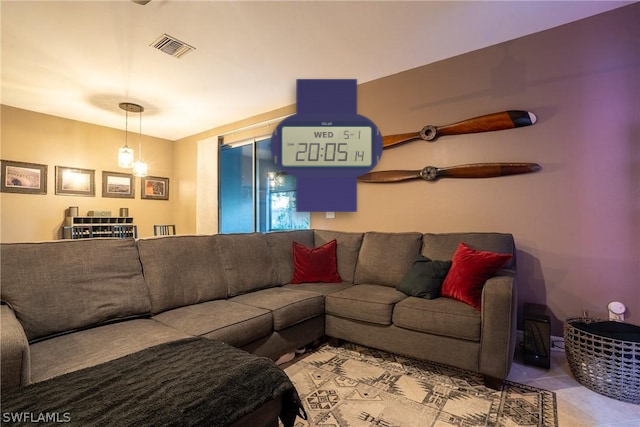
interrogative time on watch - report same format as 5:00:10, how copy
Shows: 20:05:14
